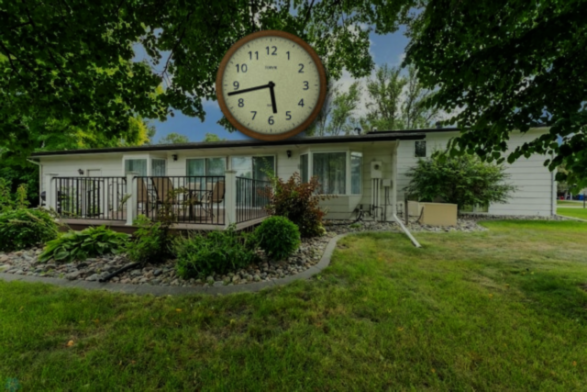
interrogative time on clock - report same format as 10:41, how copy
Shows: 5:43
